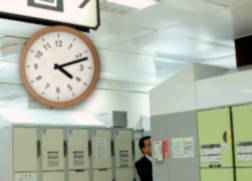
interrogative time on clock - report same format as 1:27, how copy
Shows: 4:12
